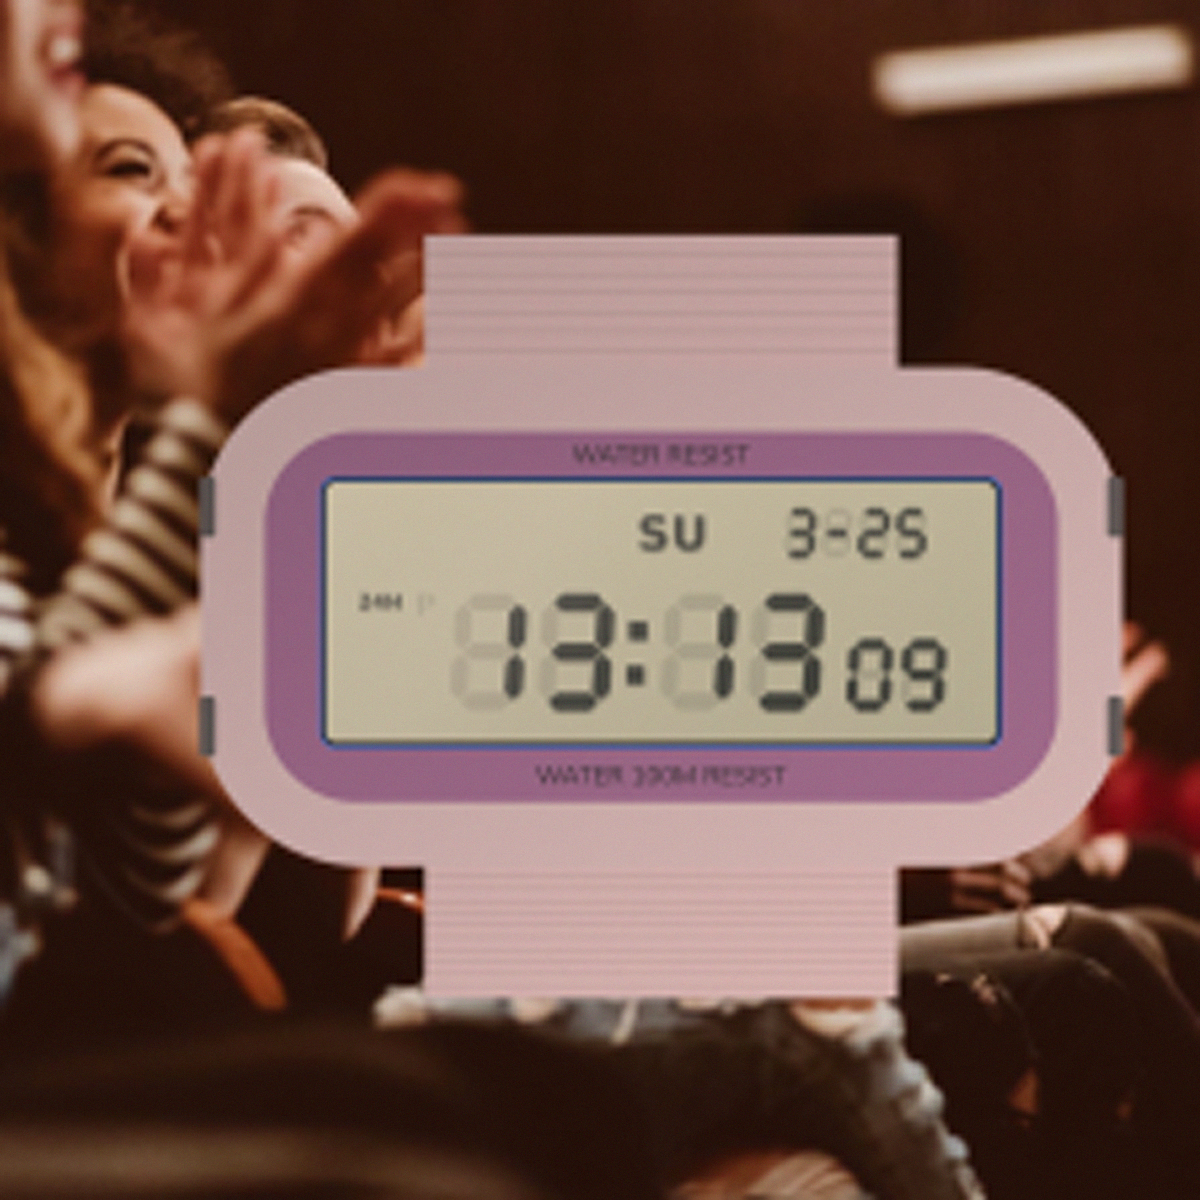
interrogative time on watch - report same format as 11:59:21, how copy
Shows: 13:13:09
